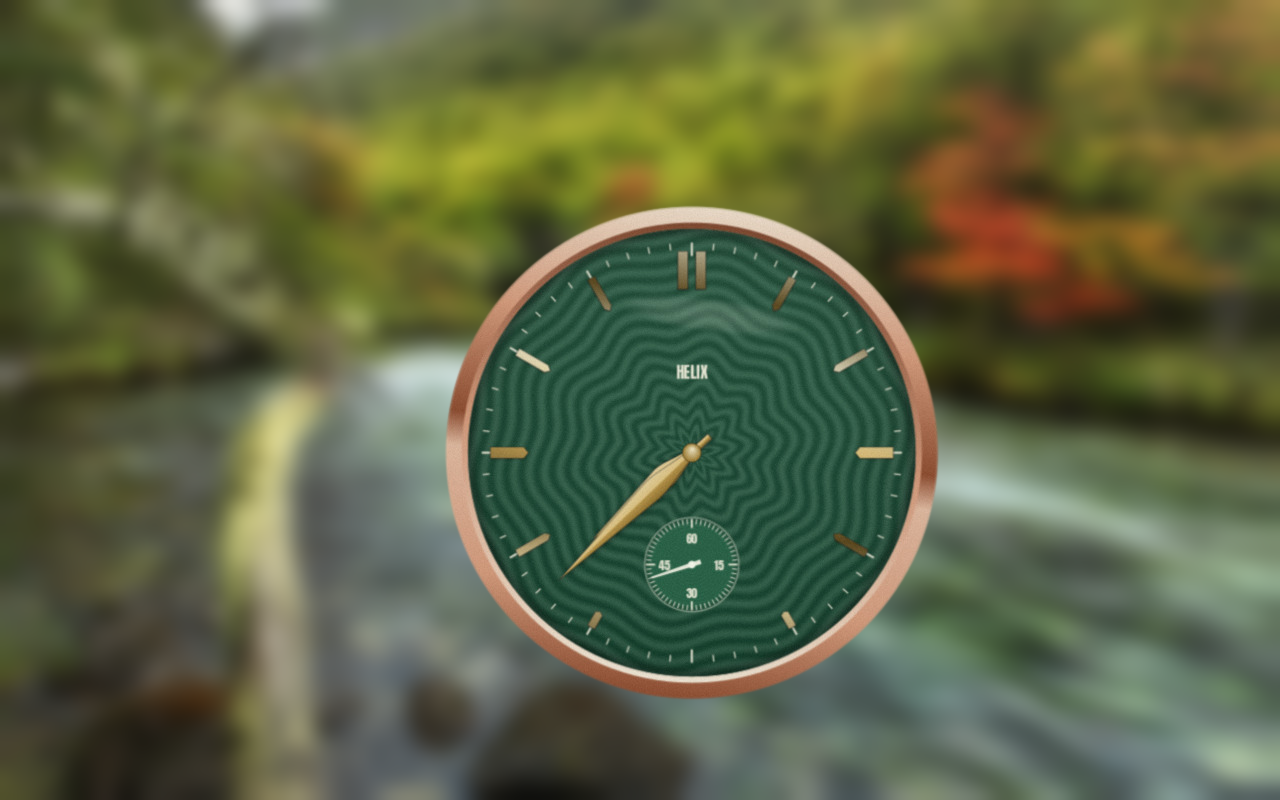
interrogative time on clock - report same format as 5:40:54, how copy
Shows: 7:37:42
